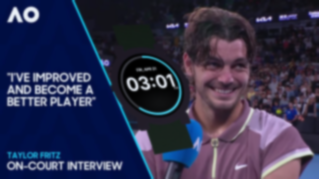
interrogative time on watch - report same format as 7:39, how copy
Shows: 3:01
